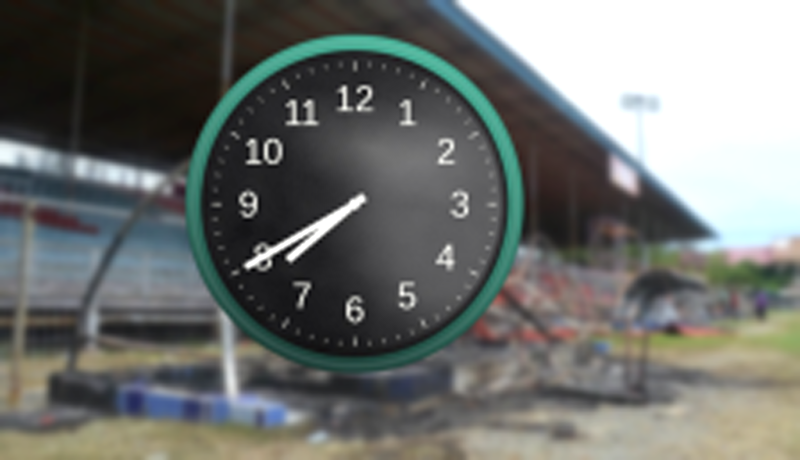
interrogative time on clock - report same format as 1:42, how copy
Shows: 7:40
